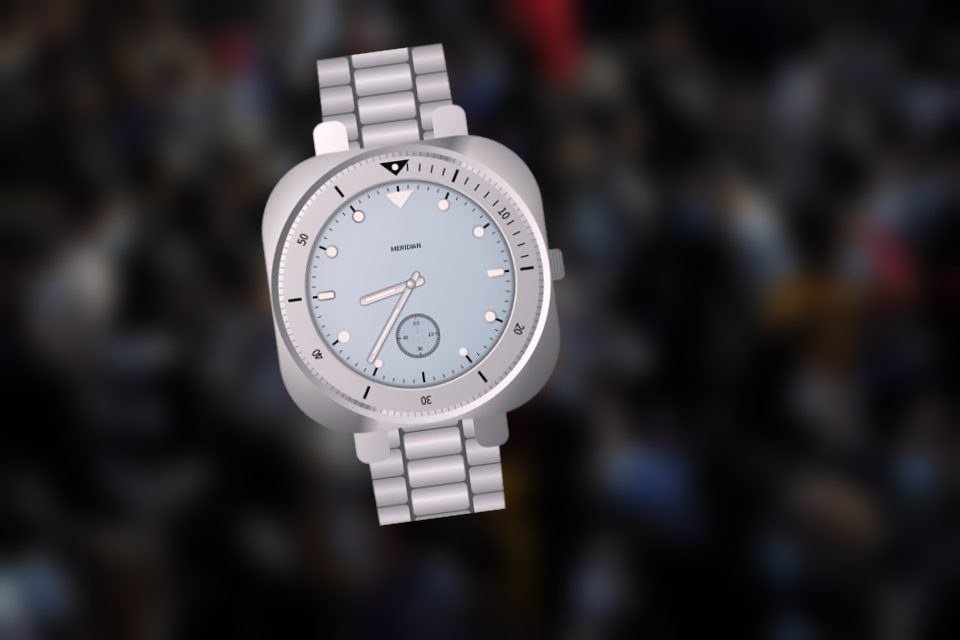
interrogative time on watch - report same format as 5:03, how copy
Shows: 8:36
